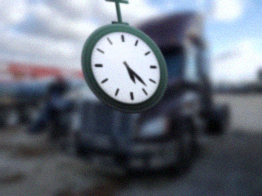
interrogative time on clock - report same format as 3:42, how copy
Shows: 5:23
